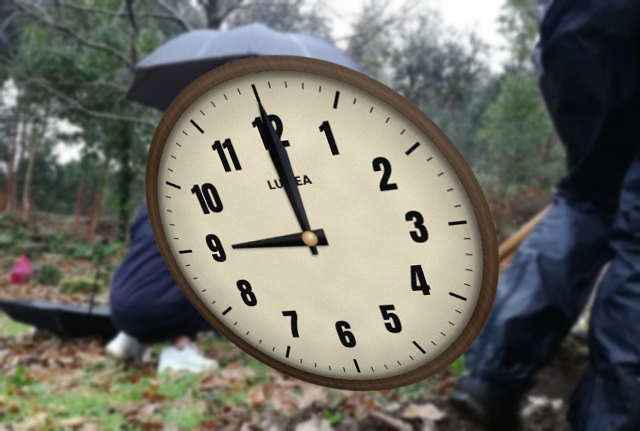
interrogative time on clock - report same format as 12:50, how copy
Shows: 9:00
